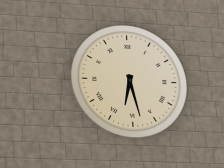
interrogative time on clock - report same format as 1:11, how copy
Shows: 6:28
